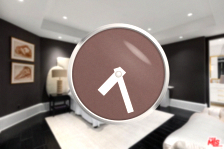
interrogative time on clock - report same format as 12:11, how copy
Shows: 7:27
